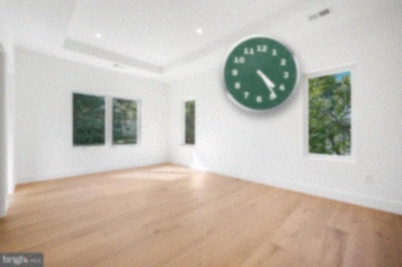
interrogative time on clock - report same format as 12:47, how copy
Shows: 4:24
